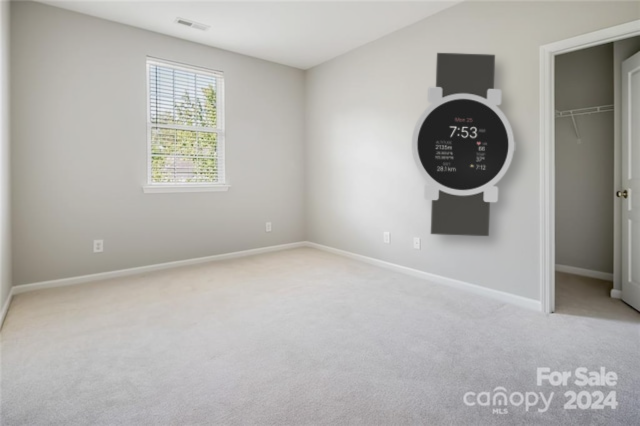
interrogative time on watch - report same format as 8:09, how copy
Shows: 7:53
